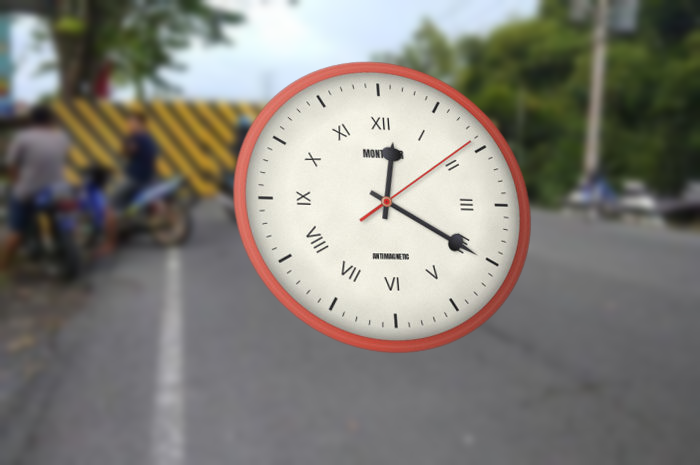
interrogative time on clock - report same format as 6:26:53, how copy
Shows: 12:20:09
